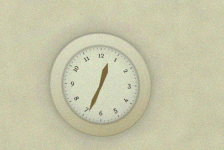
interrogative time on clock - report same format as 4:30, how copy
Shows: 12:34
